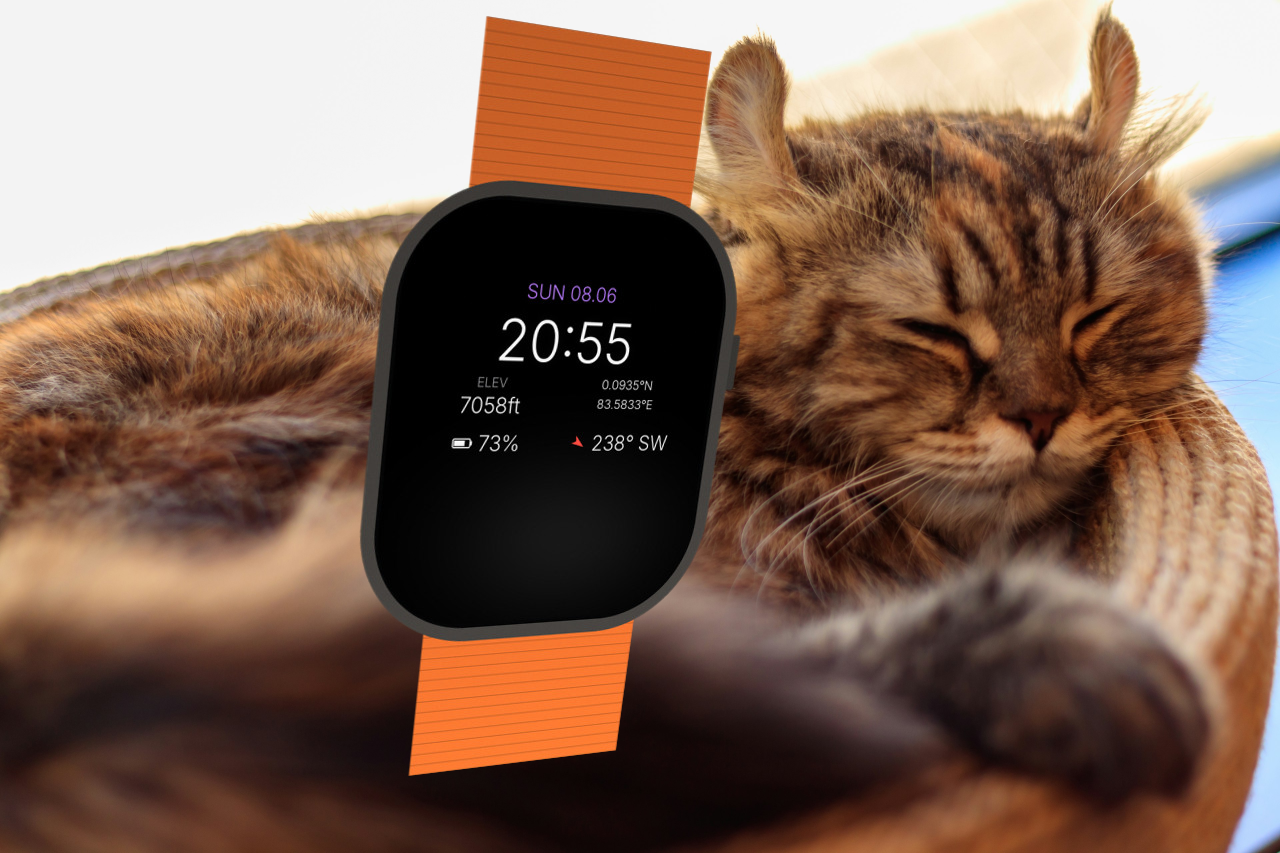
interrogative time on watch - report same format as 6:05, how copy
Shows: 20:55
